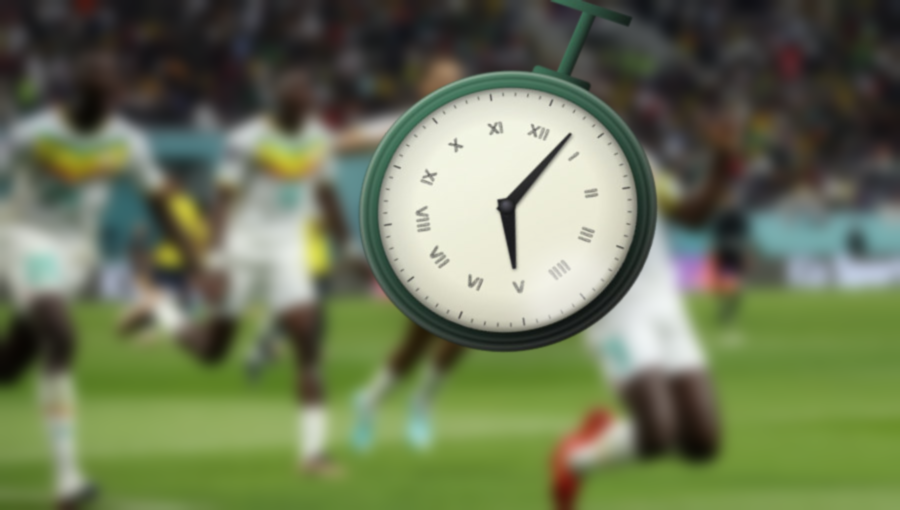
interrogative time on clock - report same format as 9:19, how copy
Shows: 5:03
